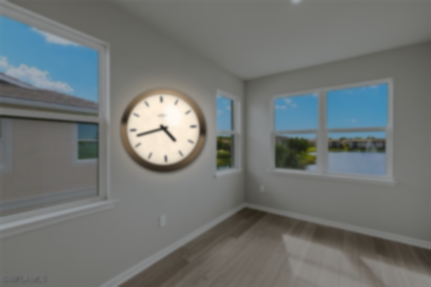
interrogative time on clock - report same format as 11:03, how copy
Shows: 4:43
